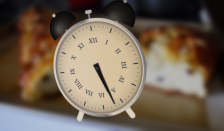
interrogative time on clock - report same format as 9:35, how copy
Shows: 5:27
